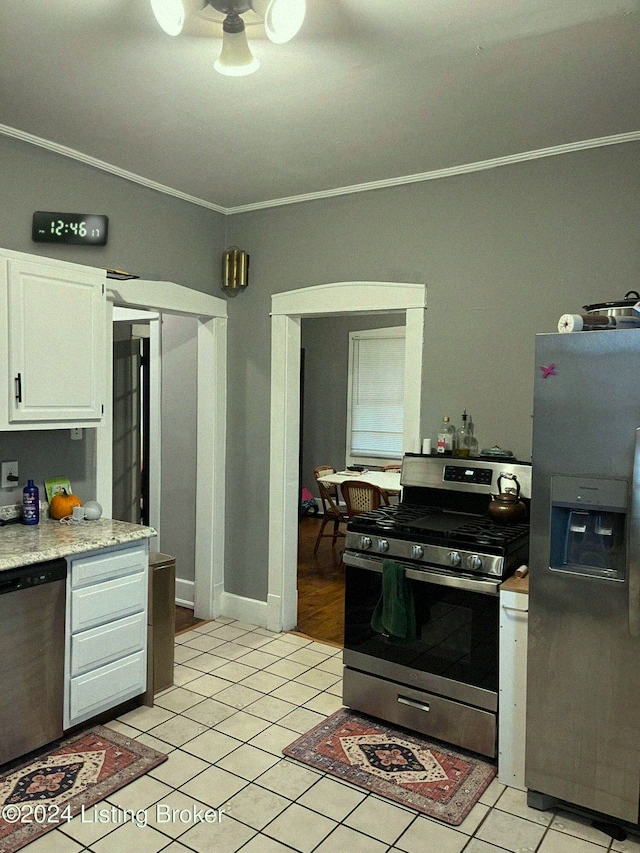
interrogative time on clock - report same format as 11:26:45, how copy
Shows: 12:46:17
